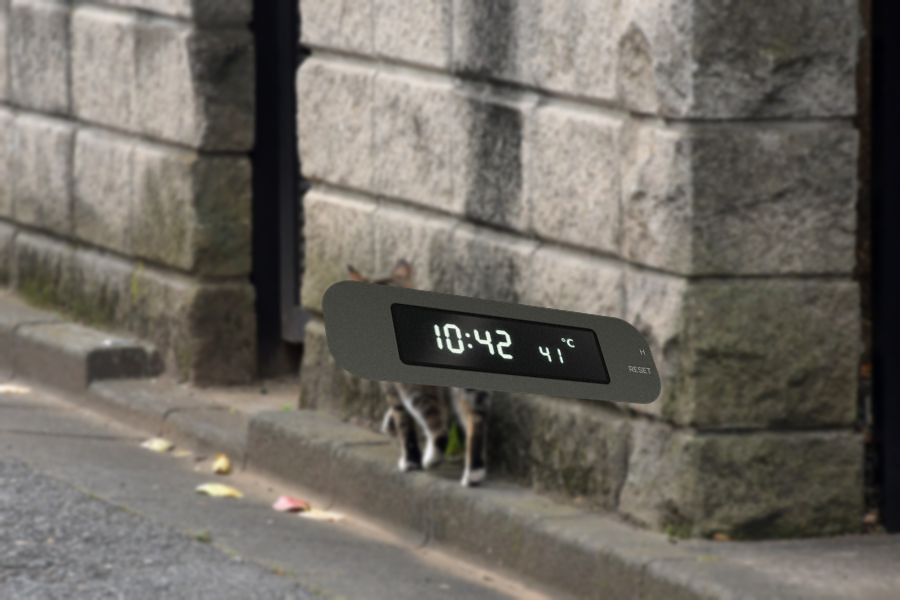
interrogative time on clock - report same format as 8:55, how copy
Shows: 10:42
